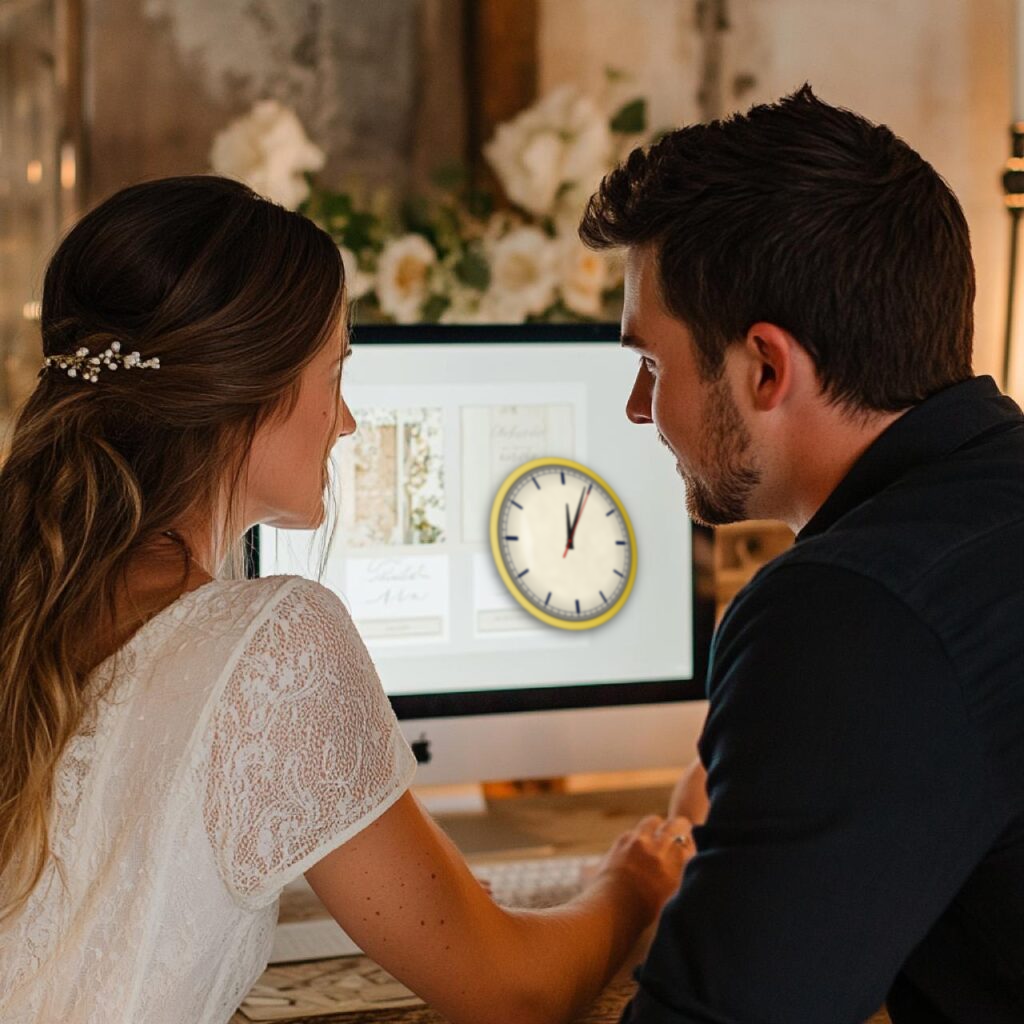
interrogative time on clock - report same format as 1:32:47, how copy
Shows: 12:04:05
